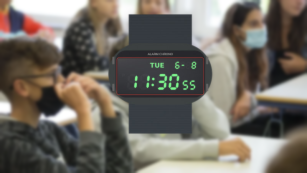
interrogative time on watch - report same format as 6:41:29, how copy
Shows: 11:30:55
